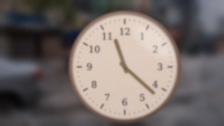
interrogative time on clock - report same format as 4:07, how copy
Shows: 11:22
